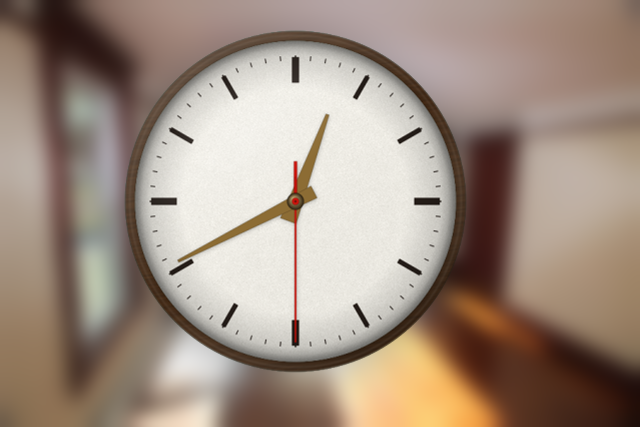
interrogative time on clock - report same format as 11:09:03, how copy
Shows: 12:40:30
